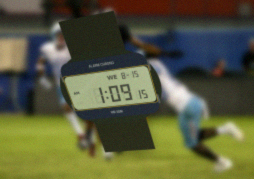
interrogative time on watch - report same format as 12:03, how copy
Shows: 1:09
